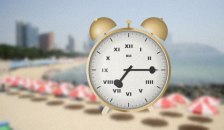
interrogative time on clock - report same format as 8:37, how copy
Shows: 7:15
